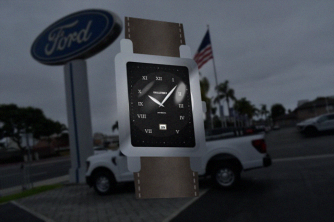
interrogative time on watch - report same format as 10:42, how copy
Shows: 10:07
